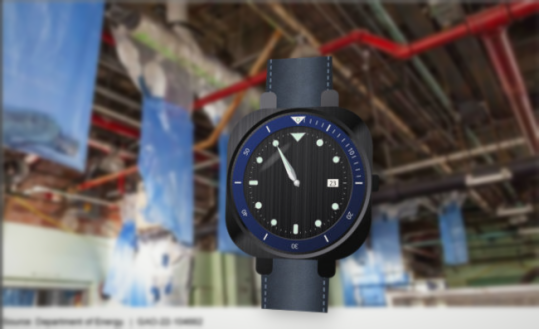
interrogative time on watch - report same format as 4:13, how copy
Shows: 10:55
